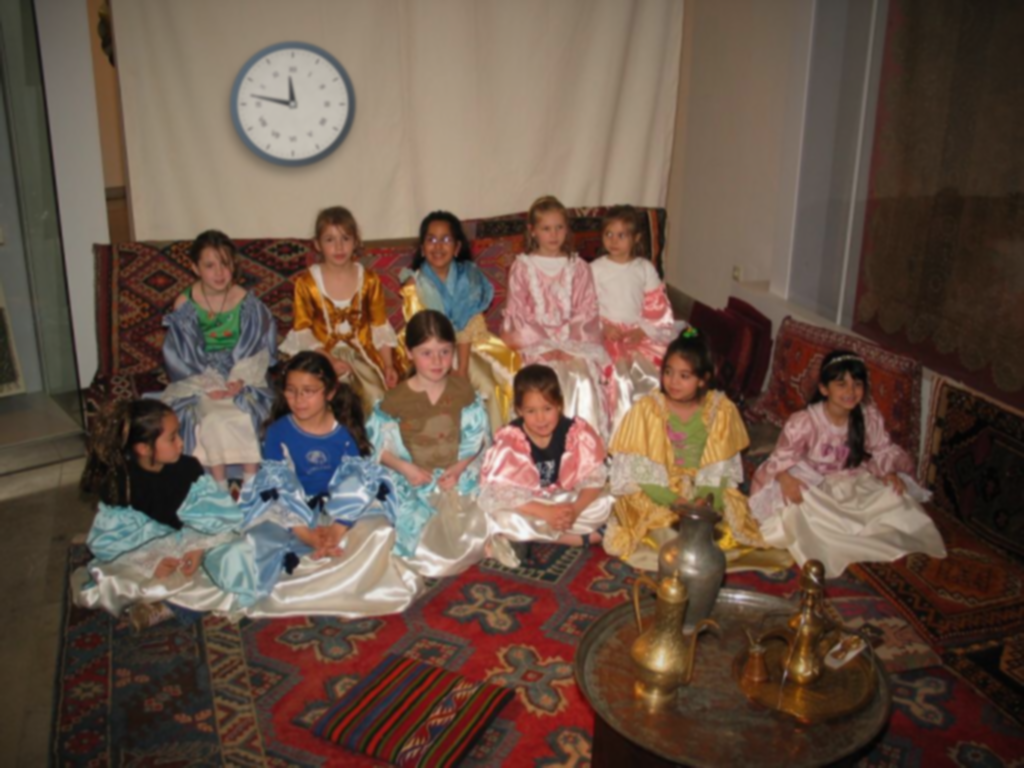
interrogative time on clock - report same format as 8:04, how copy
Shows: 11:47
